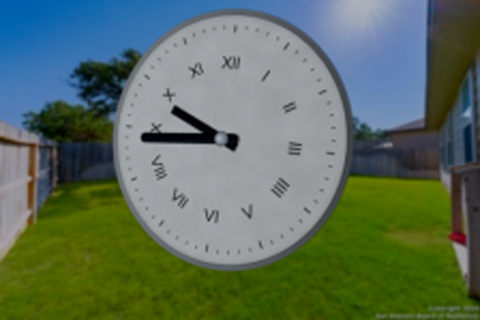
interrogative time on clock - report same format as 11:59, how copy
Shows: 9:44
